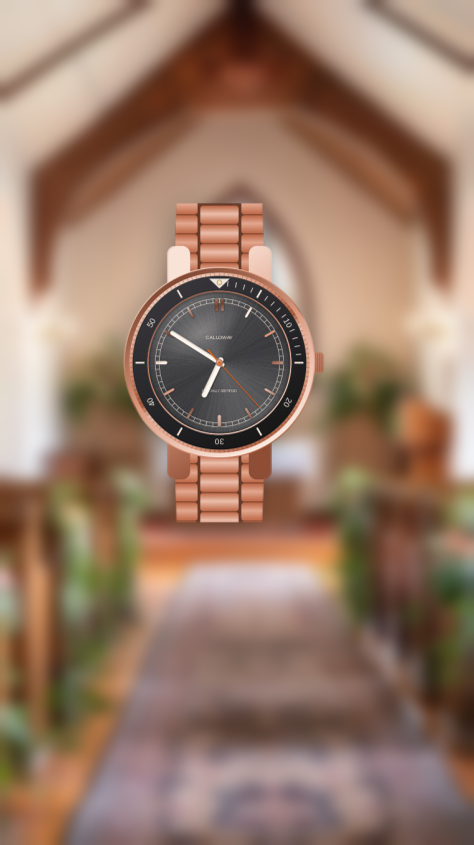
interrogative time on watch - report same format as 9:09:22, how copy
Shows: 6:50:23
